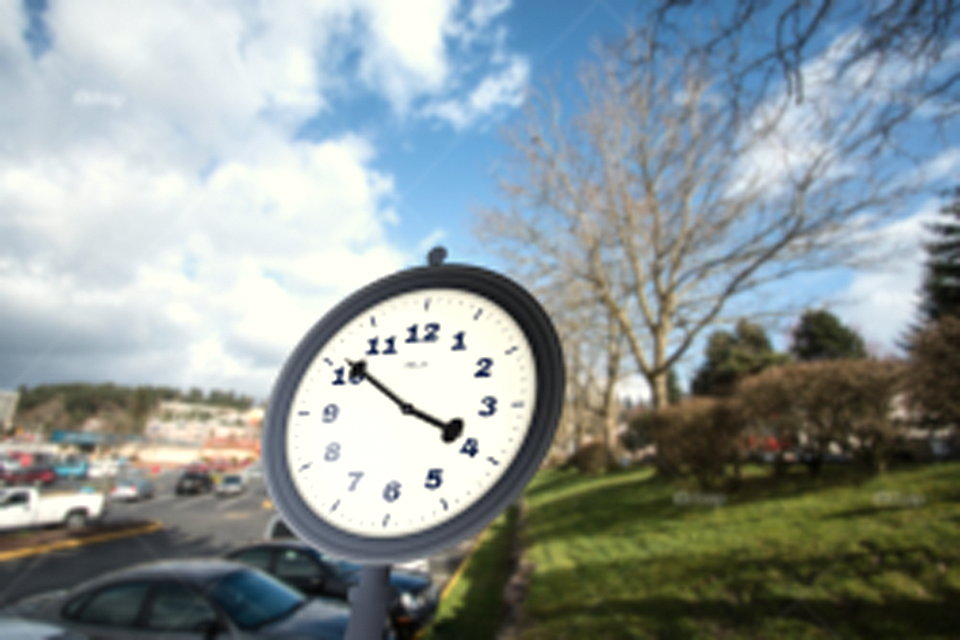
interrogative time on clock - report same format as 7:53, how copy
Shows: 3:51
